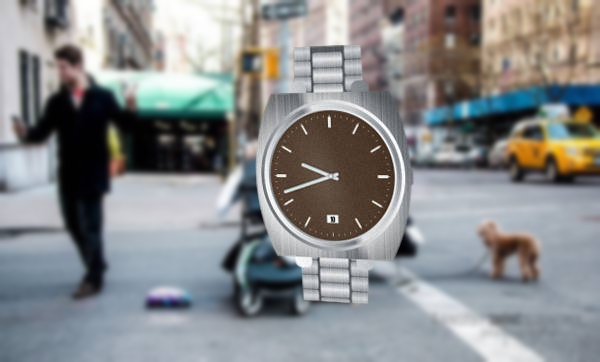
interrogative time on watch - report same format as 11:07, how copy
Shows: 9:42
